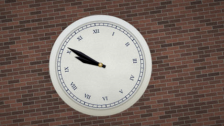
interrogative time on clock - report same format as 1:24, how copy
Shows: 9:51
